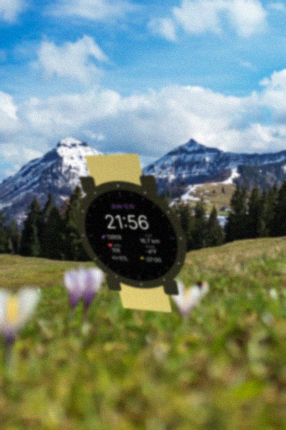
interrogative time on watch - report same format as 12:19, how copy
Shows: 21:56
